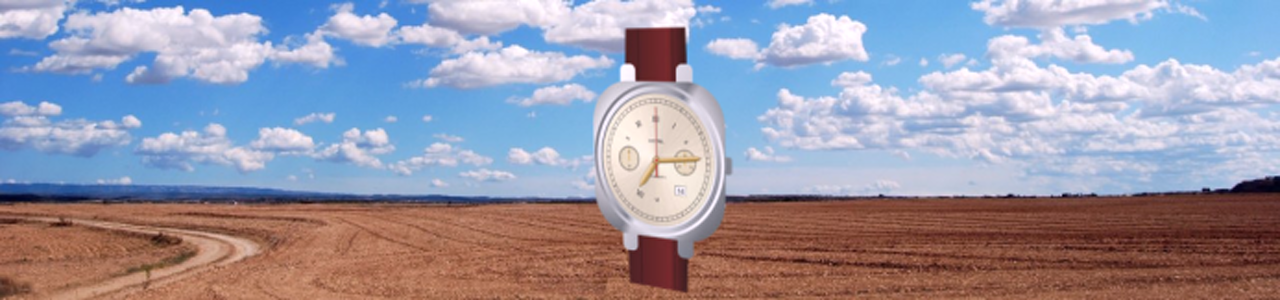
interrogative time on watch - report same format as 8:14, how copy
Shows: 7:14
